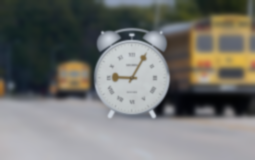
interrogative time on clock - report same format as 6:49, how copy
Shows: 9:05
